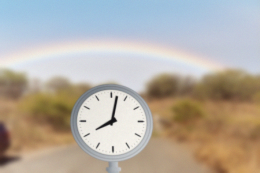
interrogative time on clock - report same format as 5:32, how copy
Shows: 8:02
